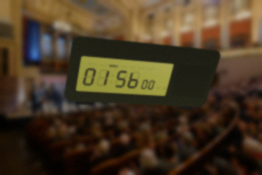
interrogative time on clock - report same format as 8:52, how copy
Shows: 1:56
